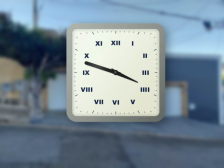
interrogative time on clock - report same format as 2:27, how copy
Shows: 3:48
